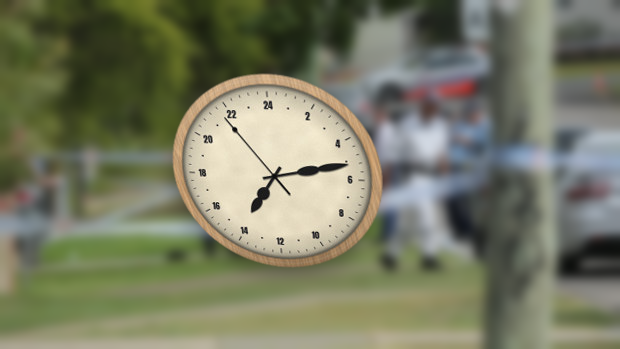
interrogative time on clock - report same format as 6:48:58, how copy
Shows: 14:12:54
